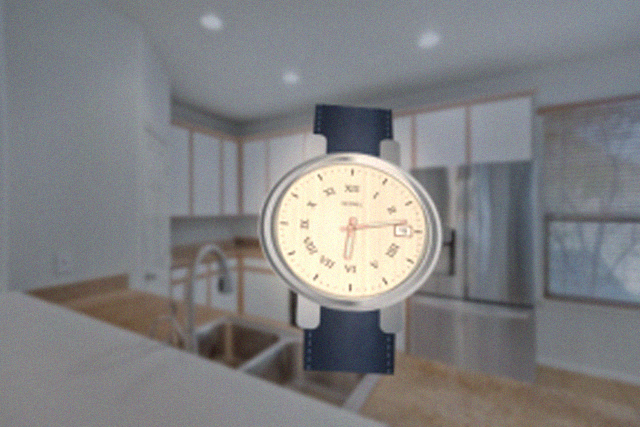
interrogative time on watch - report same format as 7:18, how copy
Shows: 6:13
